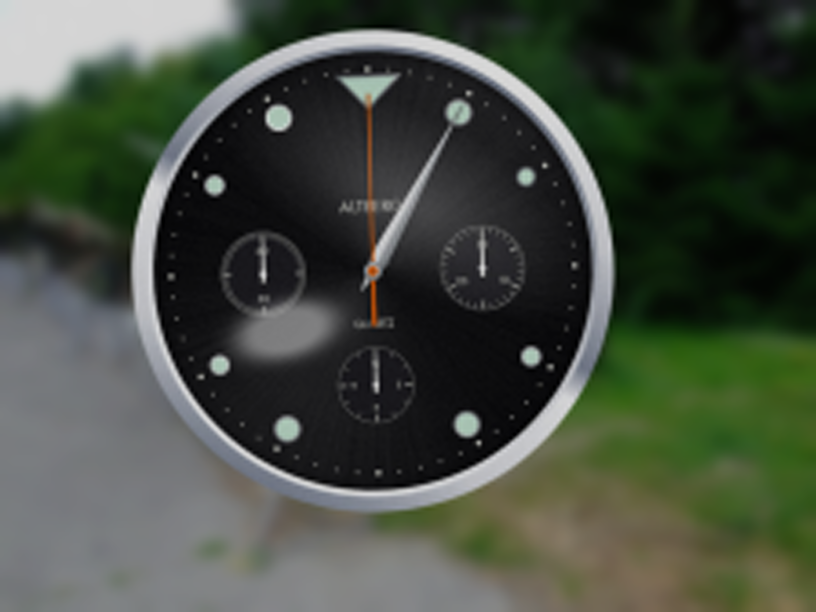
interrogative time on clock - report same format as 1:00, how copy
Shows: 1:05
